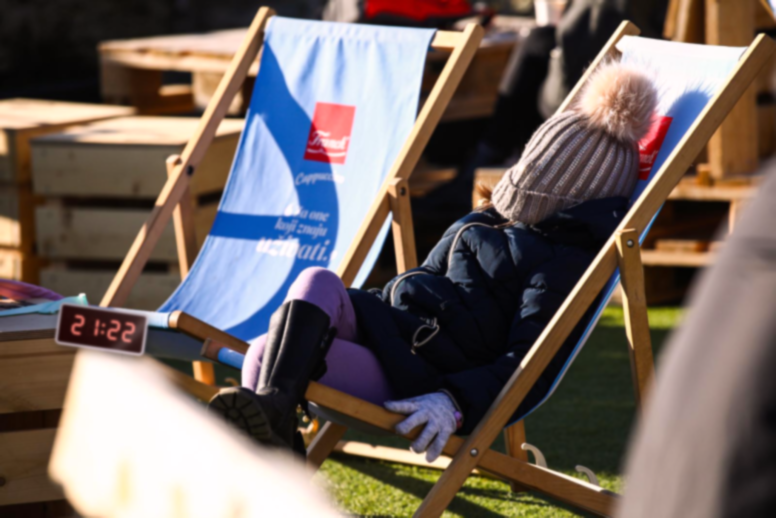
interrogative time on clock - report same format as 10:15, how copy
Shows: 21:22
